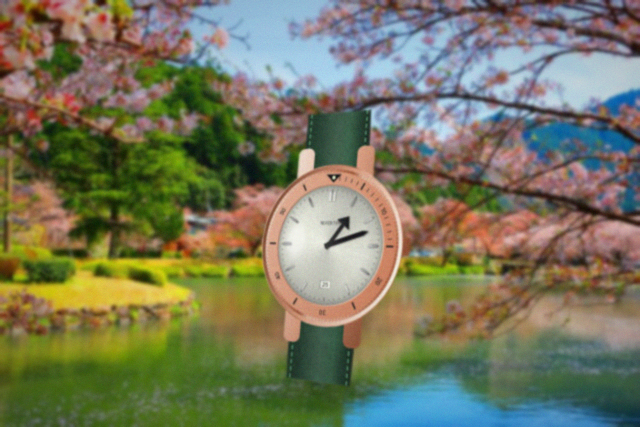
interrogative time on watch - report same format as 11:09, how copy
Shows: 1:12
